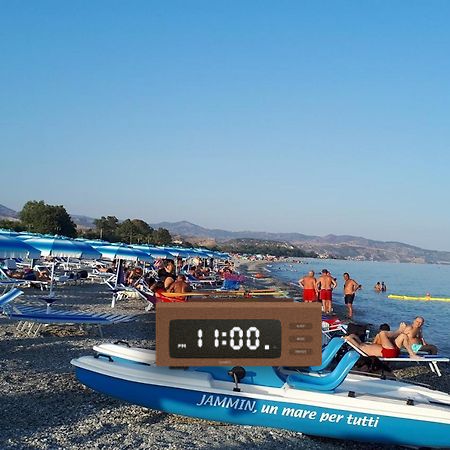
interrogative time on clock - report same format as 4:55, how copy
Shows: 11:00
